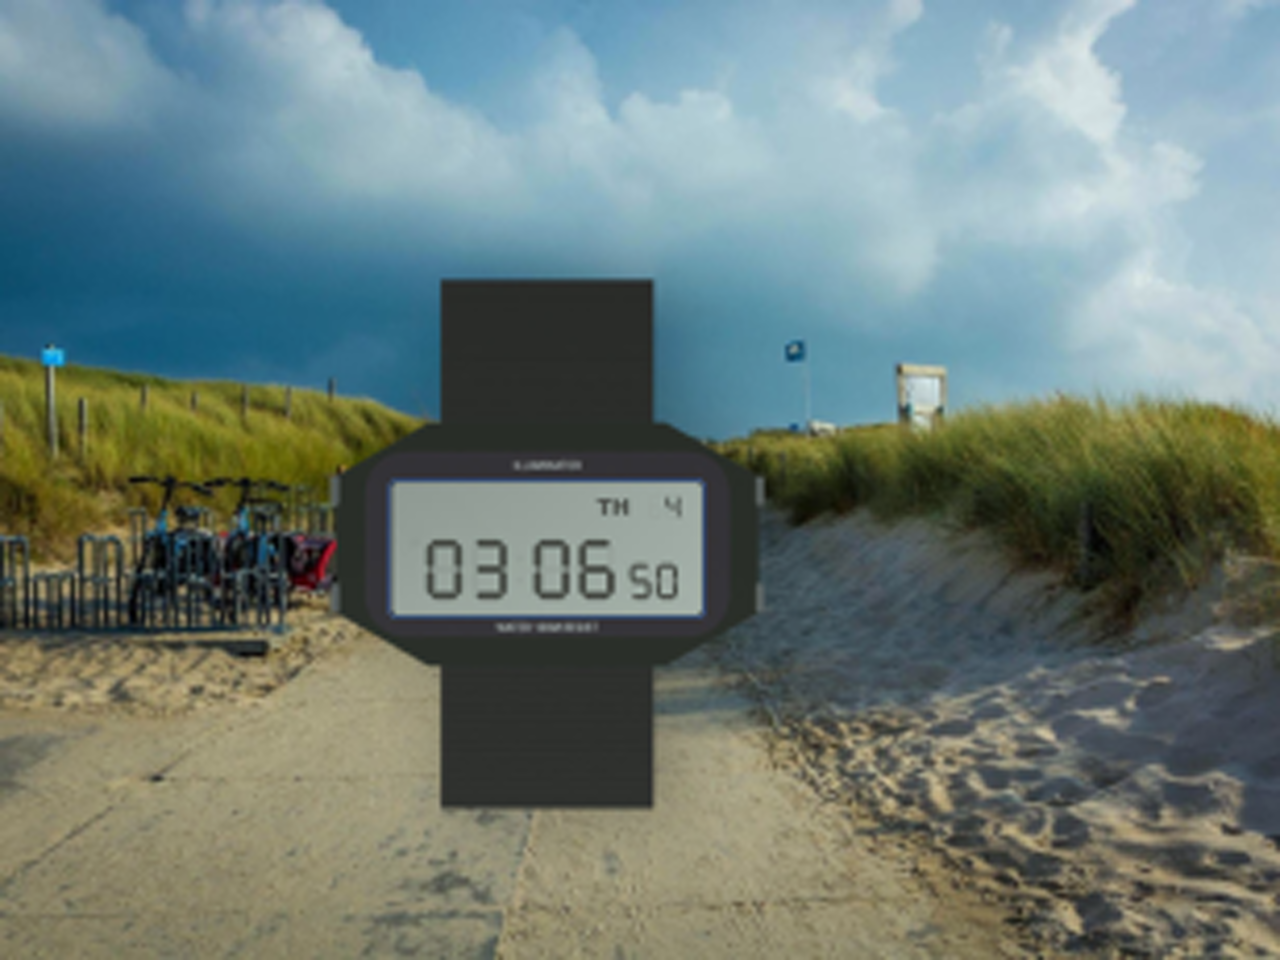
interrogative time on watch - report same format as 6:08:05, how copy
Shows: 3:06:50
